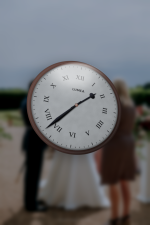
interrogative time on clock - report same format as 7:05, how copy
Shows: 1:37
